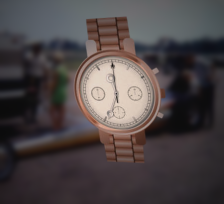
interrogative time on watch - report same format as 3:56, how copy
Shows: 11:34
